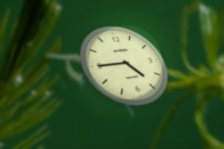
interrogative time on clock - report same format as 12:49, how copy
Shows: 4:45
